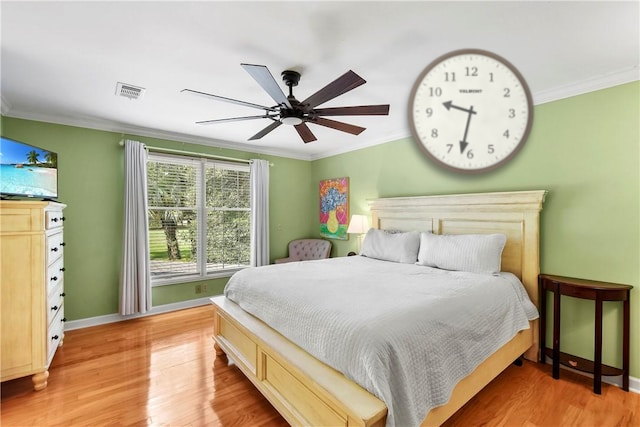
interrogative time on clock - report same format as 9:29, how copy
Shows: 9:32
